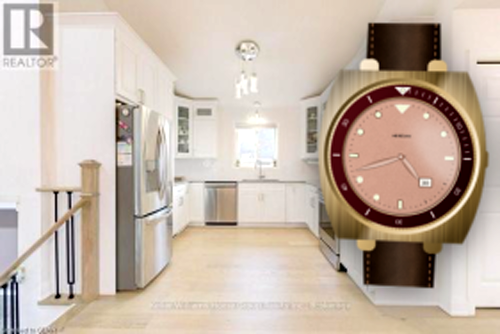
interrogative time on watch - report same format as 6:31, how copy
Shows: 4:42
